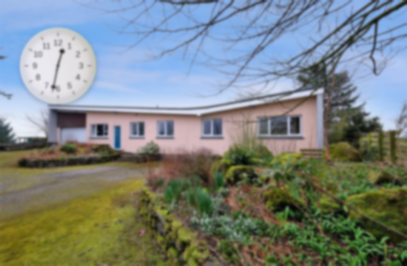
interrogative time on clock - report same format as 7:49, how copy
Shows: 12:32
